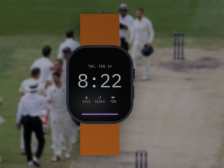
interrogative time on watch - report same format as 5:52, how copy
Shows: 8:22
